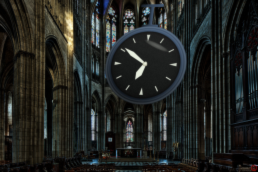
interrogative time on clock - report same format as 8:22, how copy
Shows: 6:51
